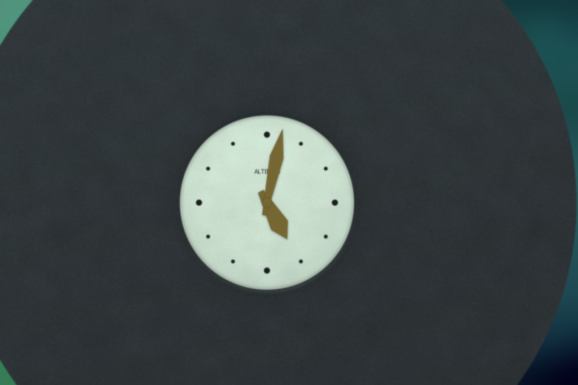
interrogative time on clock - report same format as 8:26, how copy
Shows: 5:02
